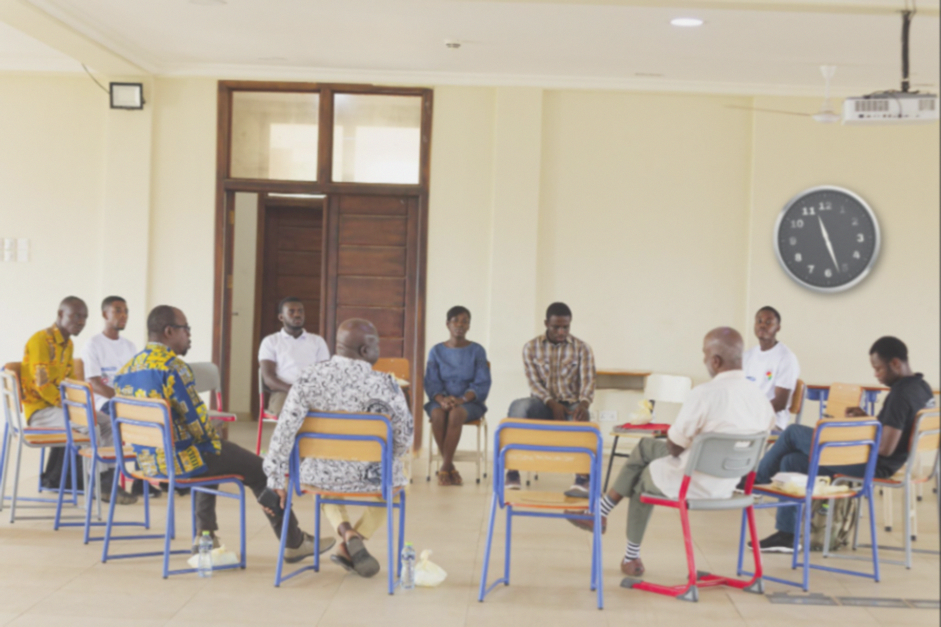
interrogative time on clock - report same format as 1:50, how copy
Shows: 11:27
